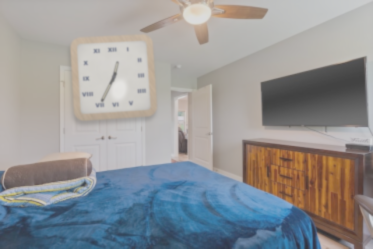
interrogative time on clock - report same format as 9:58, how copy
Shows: 12:35
